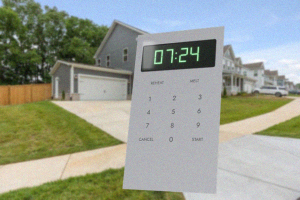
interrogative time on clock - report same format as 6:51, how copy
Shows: 7:24
